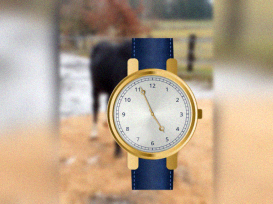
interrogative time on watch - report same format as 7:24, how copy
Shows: 4:56
